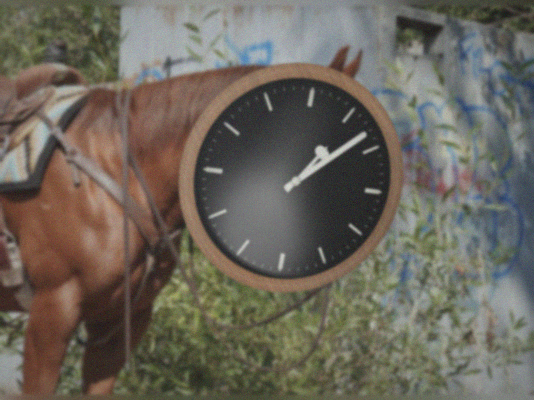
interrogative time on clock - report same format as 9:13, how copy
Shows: 1:08
